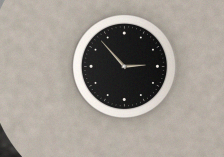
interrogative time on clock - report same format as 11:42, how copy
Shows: 2:53
